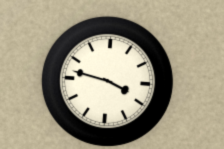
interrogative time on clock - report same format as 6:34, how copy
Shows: 3:47
